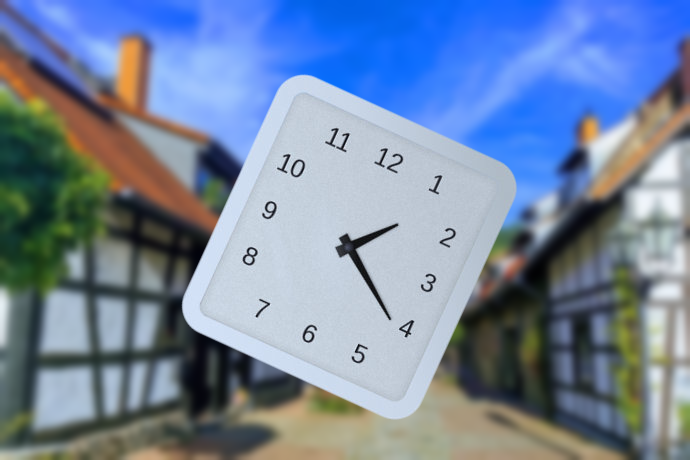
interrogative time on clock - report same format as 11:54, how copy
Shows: 1:21
